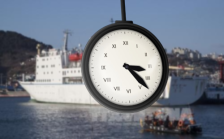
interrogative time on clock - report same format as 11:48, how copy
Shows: 3:23
